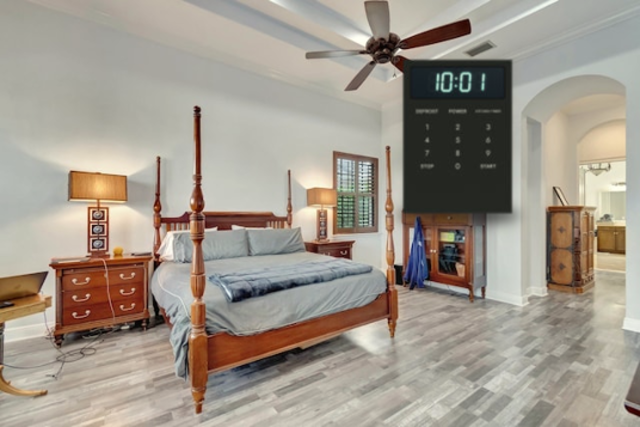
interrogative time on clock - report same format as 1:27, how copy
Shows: 10:01
